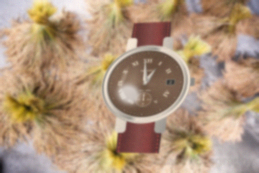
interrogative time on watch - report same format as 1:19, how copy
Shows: 12:59
